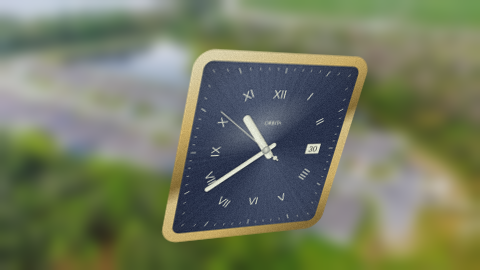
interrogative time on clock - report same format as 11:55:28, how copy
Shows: 10:38:51
